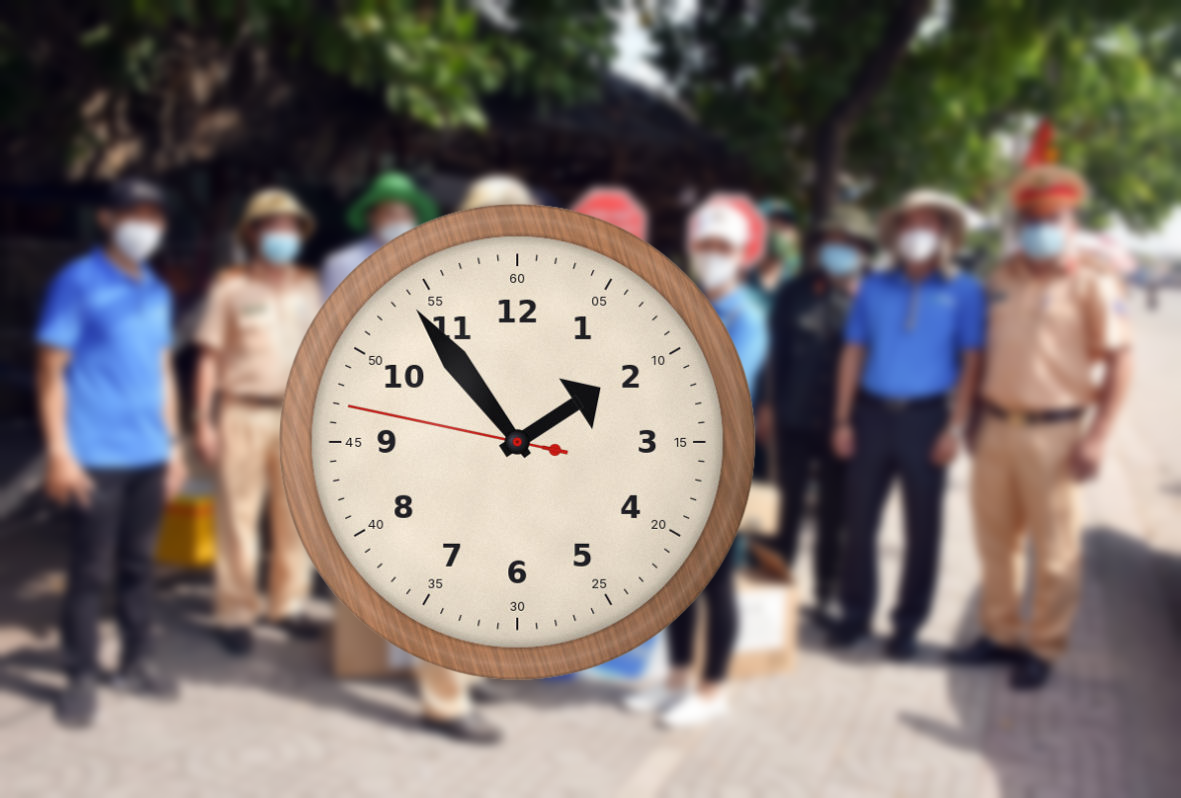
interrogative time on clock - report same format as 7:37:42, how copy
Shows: 1:53:47
